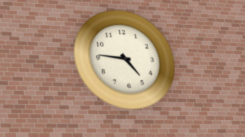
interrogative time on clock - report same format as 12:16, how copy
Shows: 4:46
